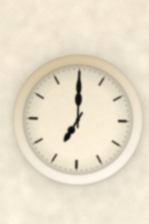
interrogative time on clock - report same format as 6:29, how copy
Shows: 7:00
